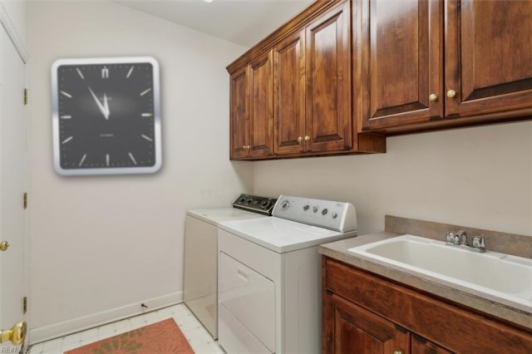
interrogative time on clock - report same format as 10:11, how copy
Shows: 11:55
